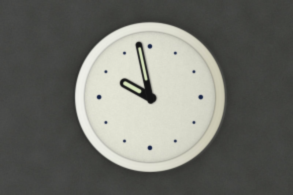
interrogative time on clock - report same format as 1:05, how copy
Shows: 9:58
